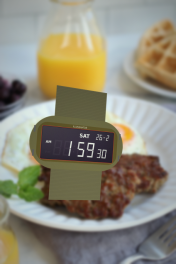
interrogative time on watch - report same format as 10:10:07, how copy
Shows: 1:59:30
